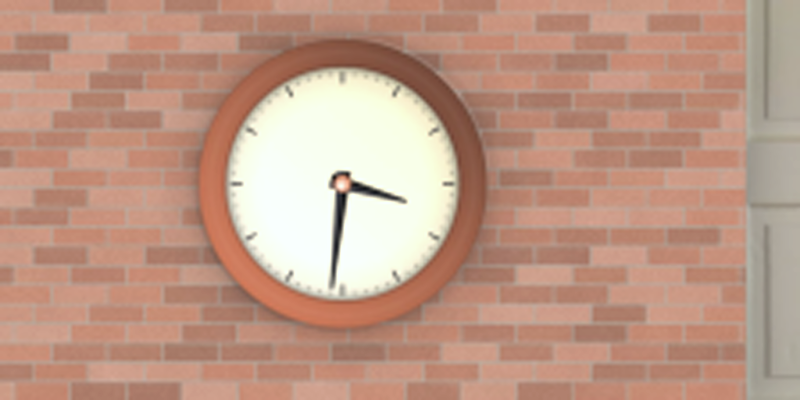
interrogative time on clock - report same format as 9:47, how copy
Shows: 3:31
